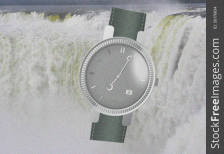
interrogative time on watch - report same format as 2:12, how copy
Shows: 7:04
